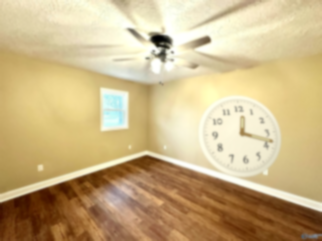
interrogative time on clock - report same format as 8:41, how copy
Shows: 12:18
